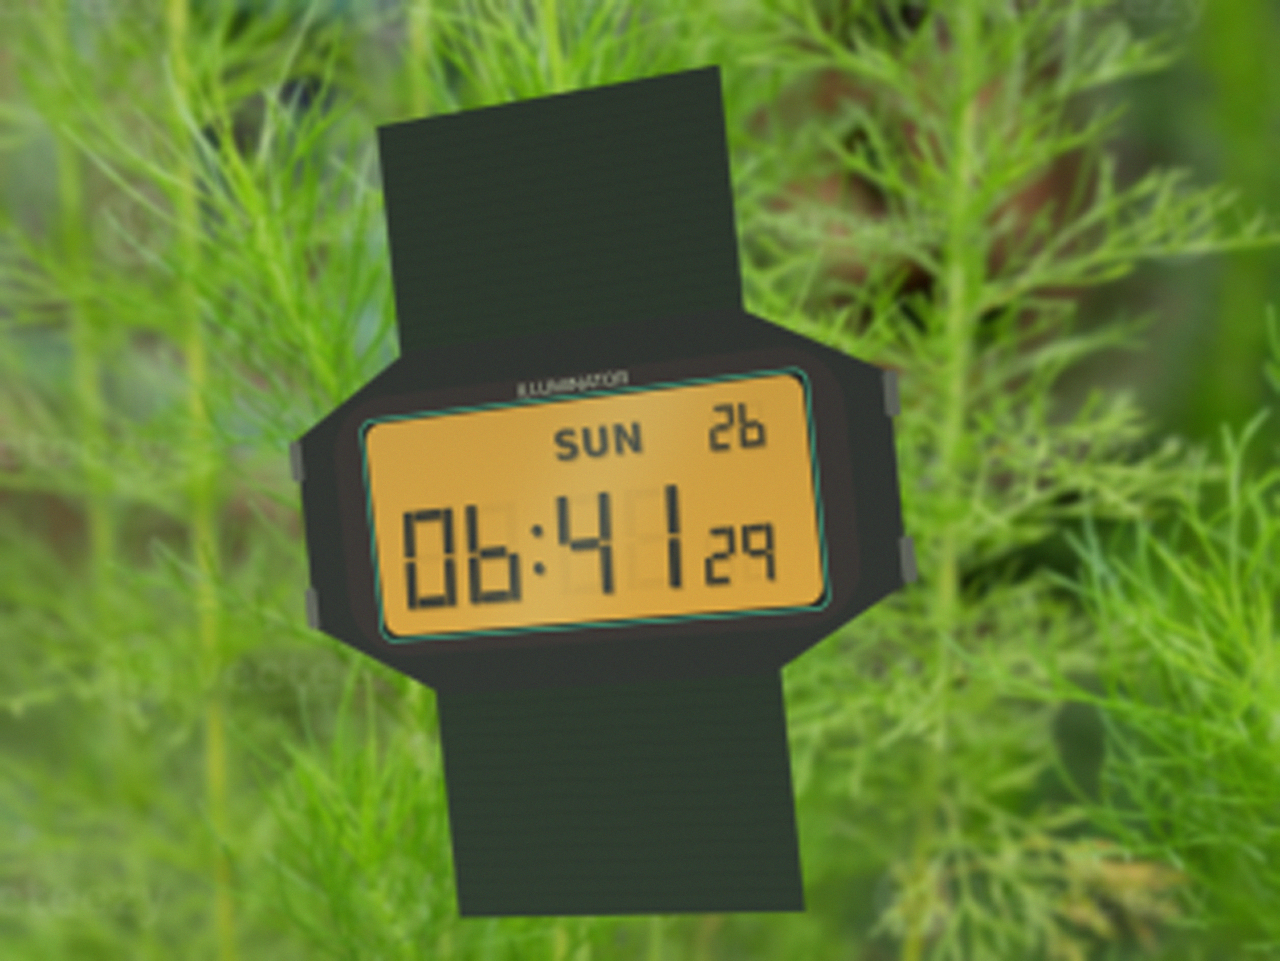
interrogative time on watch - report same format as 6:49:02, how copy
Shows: 6:41:29
